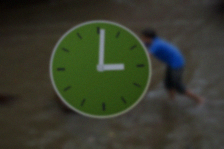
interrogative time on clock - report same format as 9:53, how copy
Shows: 3:01
